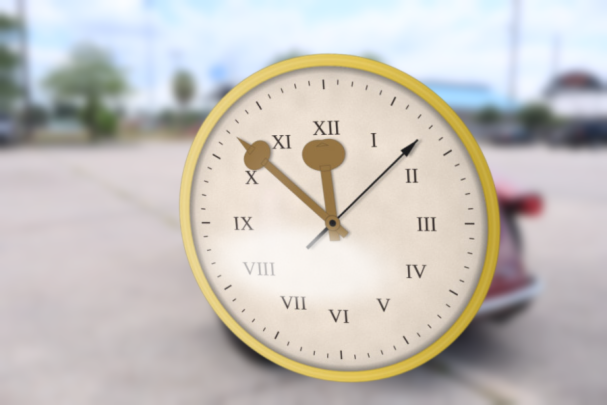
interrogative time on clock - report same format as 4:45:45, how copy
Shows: 11:52:08
